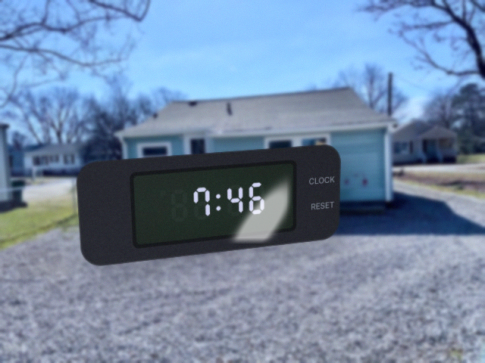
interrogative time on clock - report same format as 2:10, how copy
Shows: 7:46
